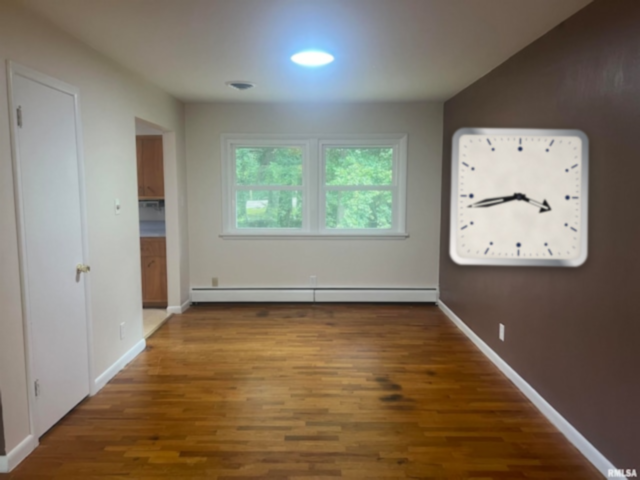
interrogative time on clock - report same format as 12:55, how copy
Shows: 3:43
